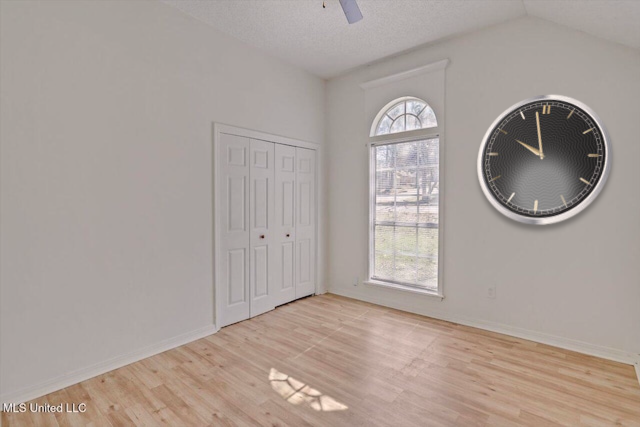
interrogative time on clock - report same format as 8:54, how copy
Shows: 9:58
